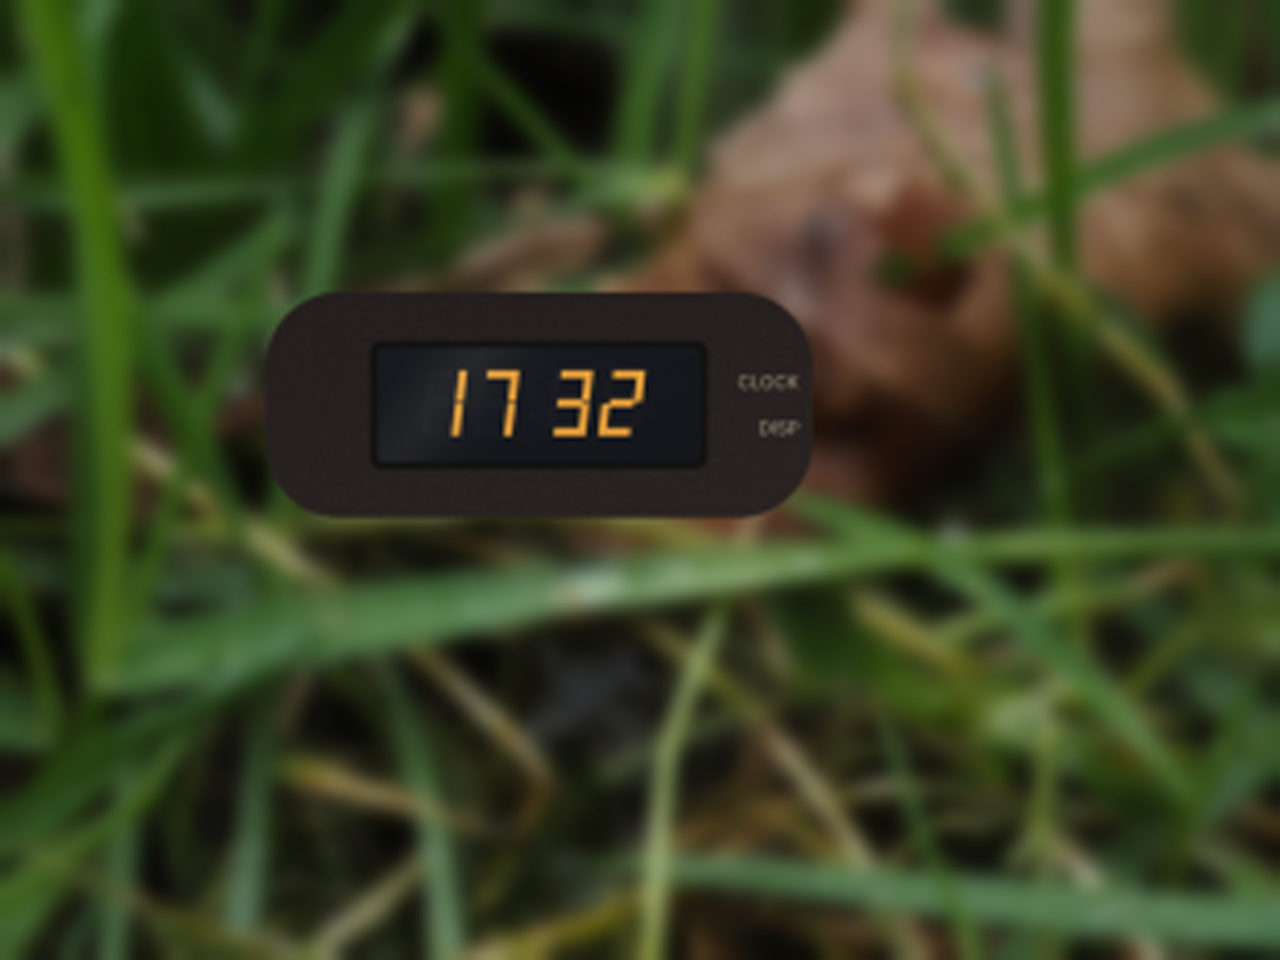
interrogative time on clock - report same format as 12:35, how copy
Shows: 17:32
